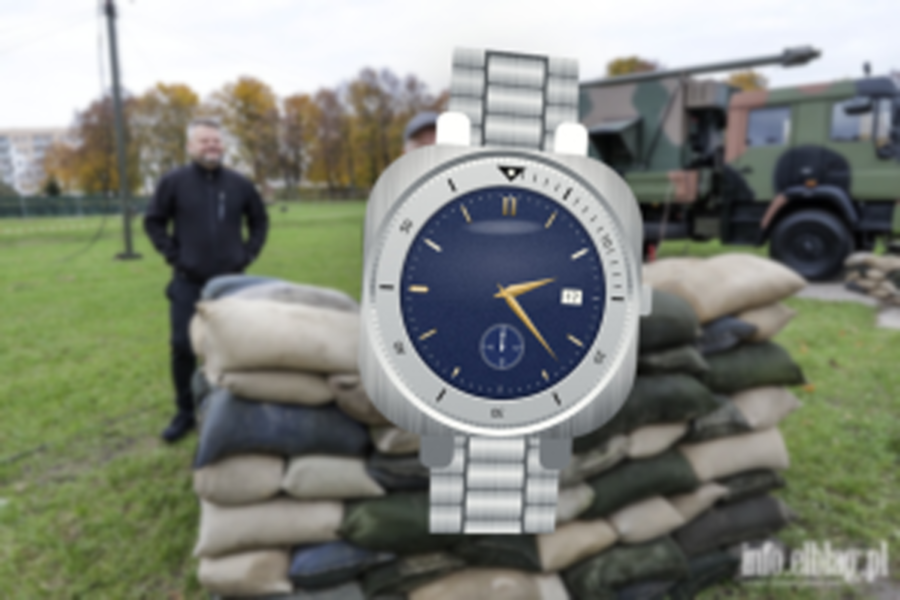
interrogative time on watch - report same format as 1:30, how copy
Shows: 2:23
